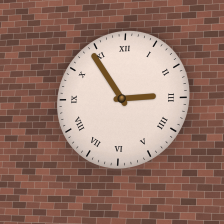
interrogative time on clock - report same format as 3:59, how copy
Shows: 2:54
